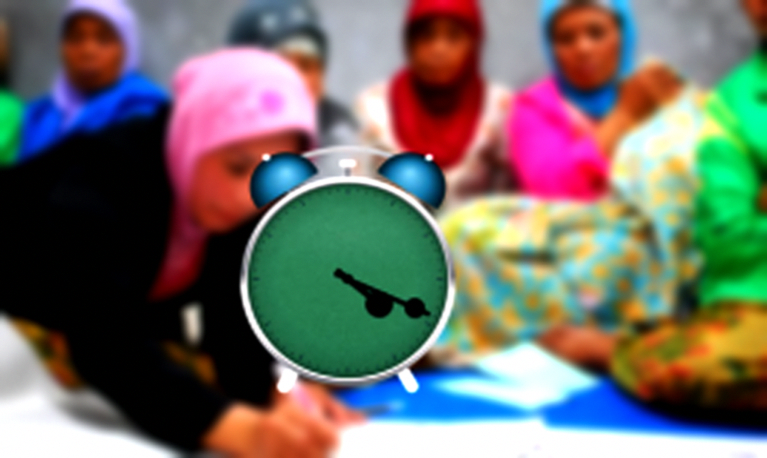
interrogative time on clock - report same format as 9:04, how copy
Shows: 4:19
